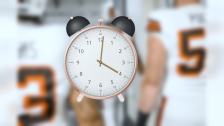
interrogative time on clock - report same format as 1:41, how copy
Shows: 4:01
